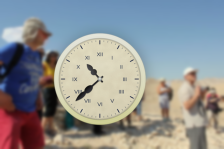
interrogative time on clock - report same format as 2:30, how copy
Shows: 10:38
